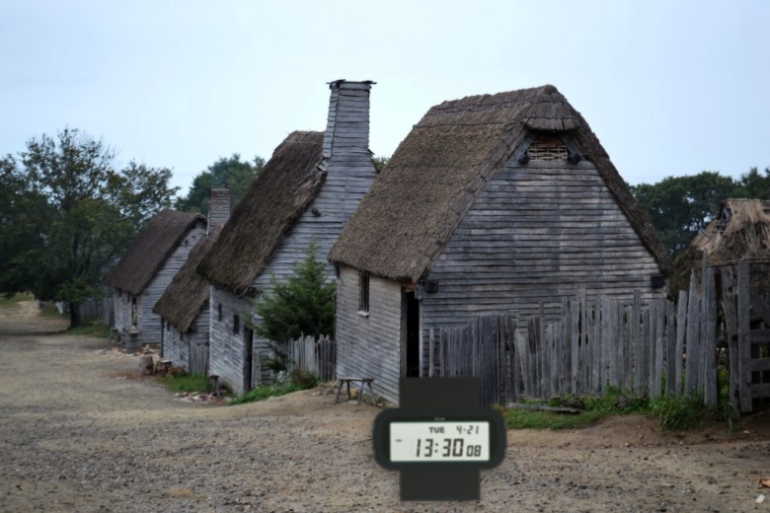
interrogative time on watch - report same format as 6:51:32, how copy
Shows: 13:30:08
